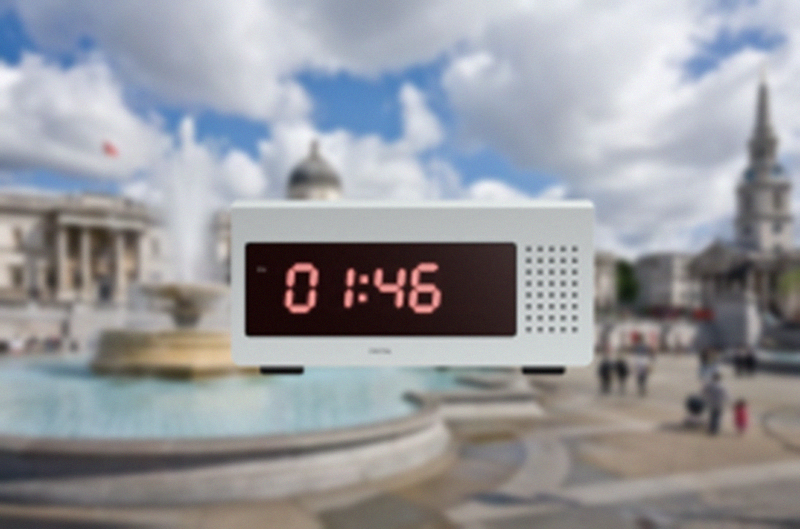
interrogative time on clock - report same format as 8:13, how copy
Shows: 1:46
